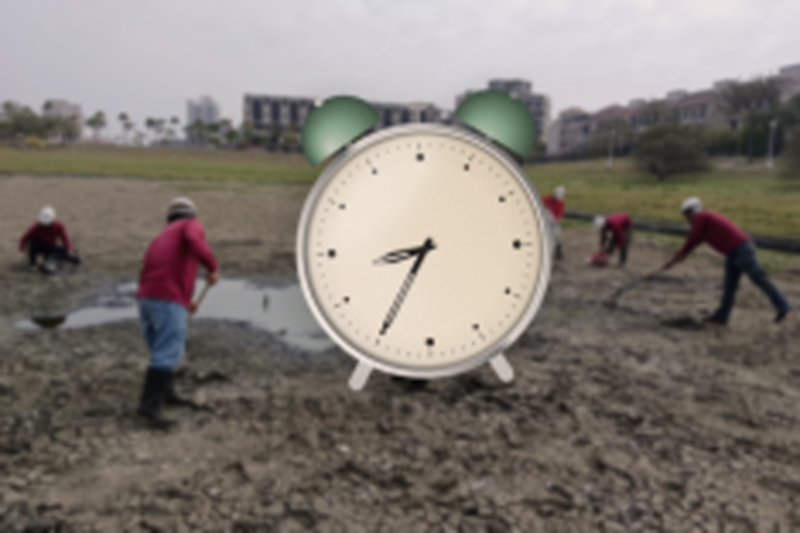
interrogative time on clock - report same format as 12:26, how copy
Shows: 8:35
